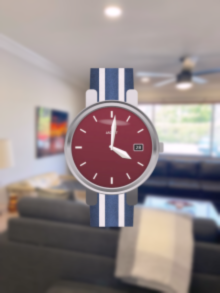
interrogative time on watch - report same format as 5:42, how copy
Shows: 4:01
